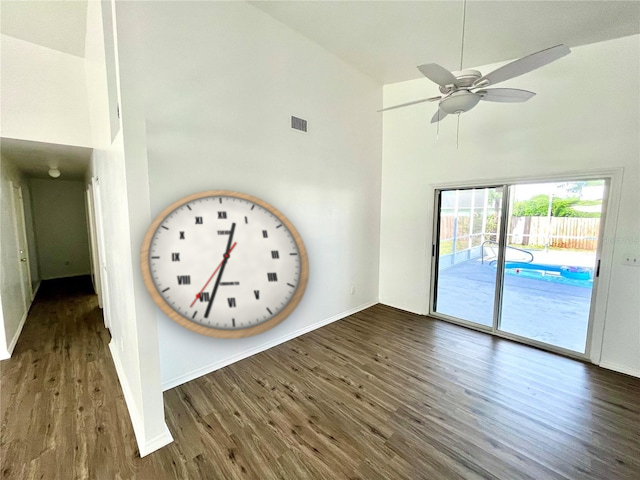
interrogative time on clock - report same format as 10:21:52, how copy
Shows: 12:33:36
